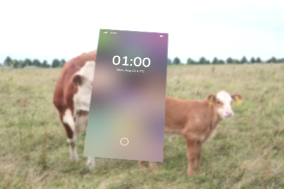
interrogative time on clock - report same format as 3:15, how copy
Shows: 1:00
